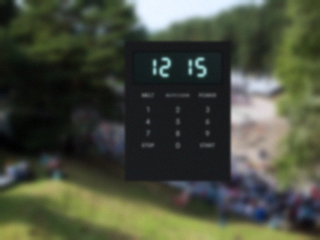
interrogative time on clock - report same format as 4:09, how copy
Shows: 12:15
